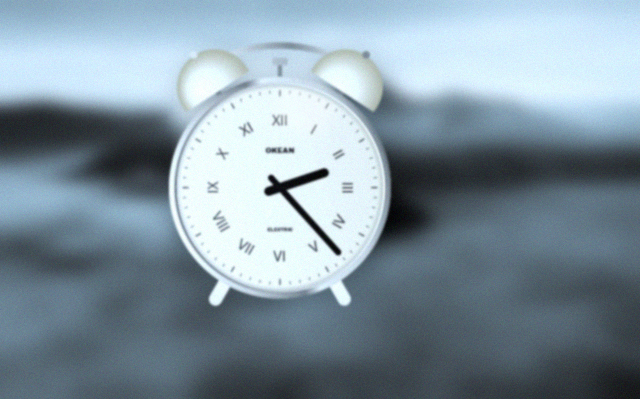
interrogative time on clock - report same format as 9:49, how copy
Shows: 2:23
